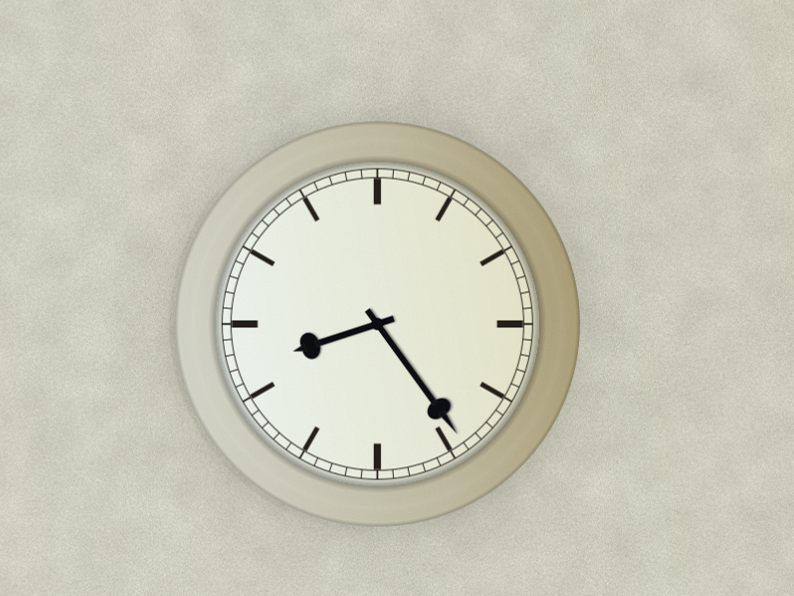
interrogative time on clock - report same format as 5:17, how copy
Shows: 8:24
